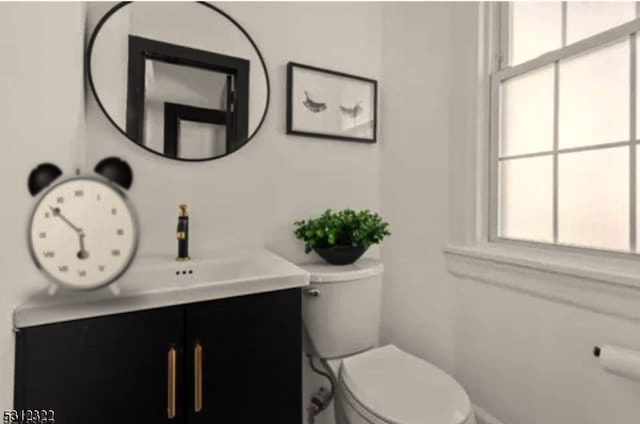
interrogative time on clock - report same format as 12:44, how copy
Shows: 5:52
